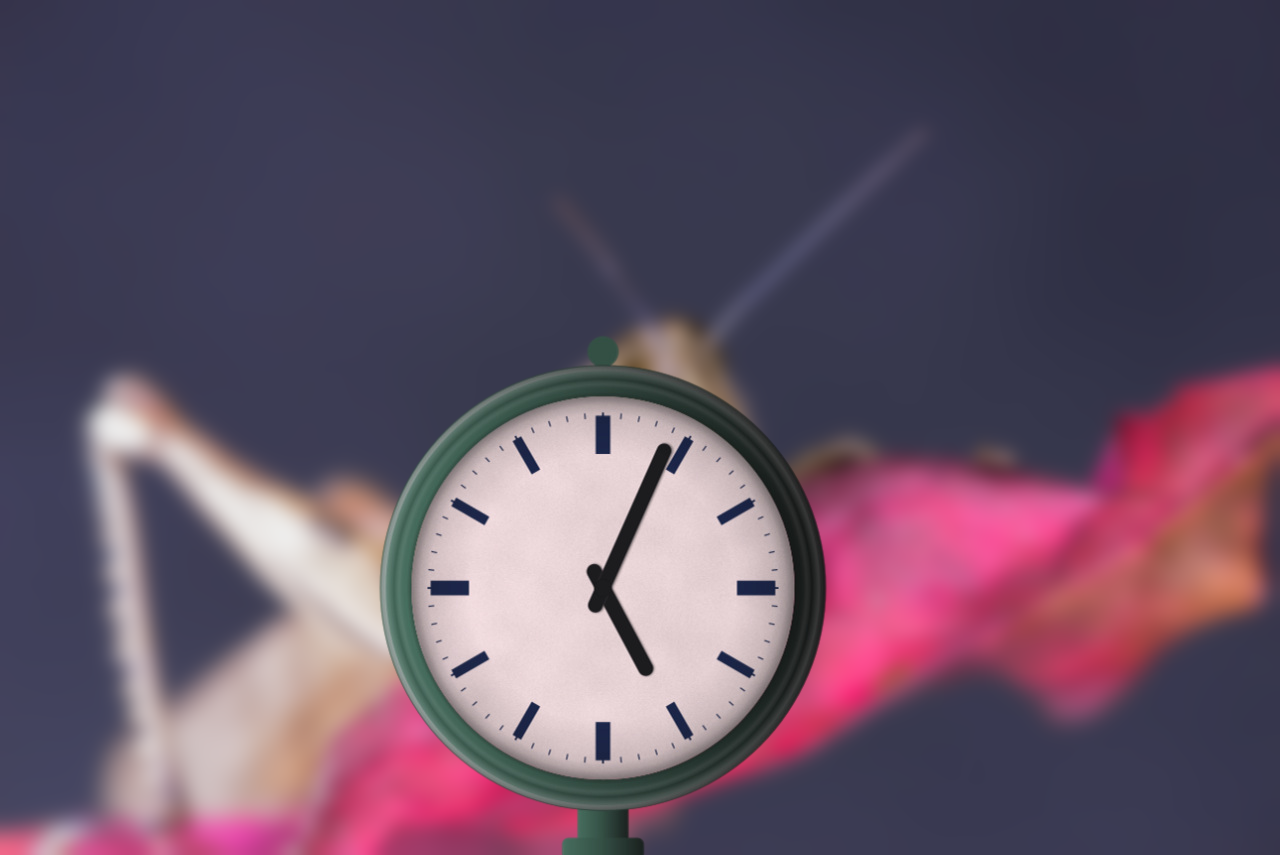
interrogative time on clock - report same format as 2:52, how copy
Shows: 5:04
